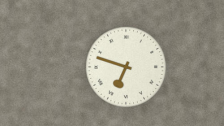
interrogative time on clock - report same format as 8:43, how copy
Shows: 6:48
